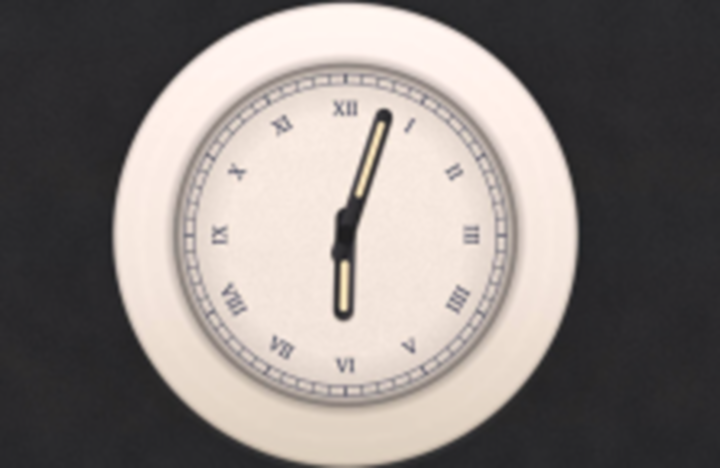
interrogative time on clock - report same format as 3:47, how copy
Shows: 6:03
